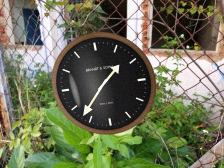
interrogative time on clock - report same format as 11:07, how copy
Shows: 1:37
